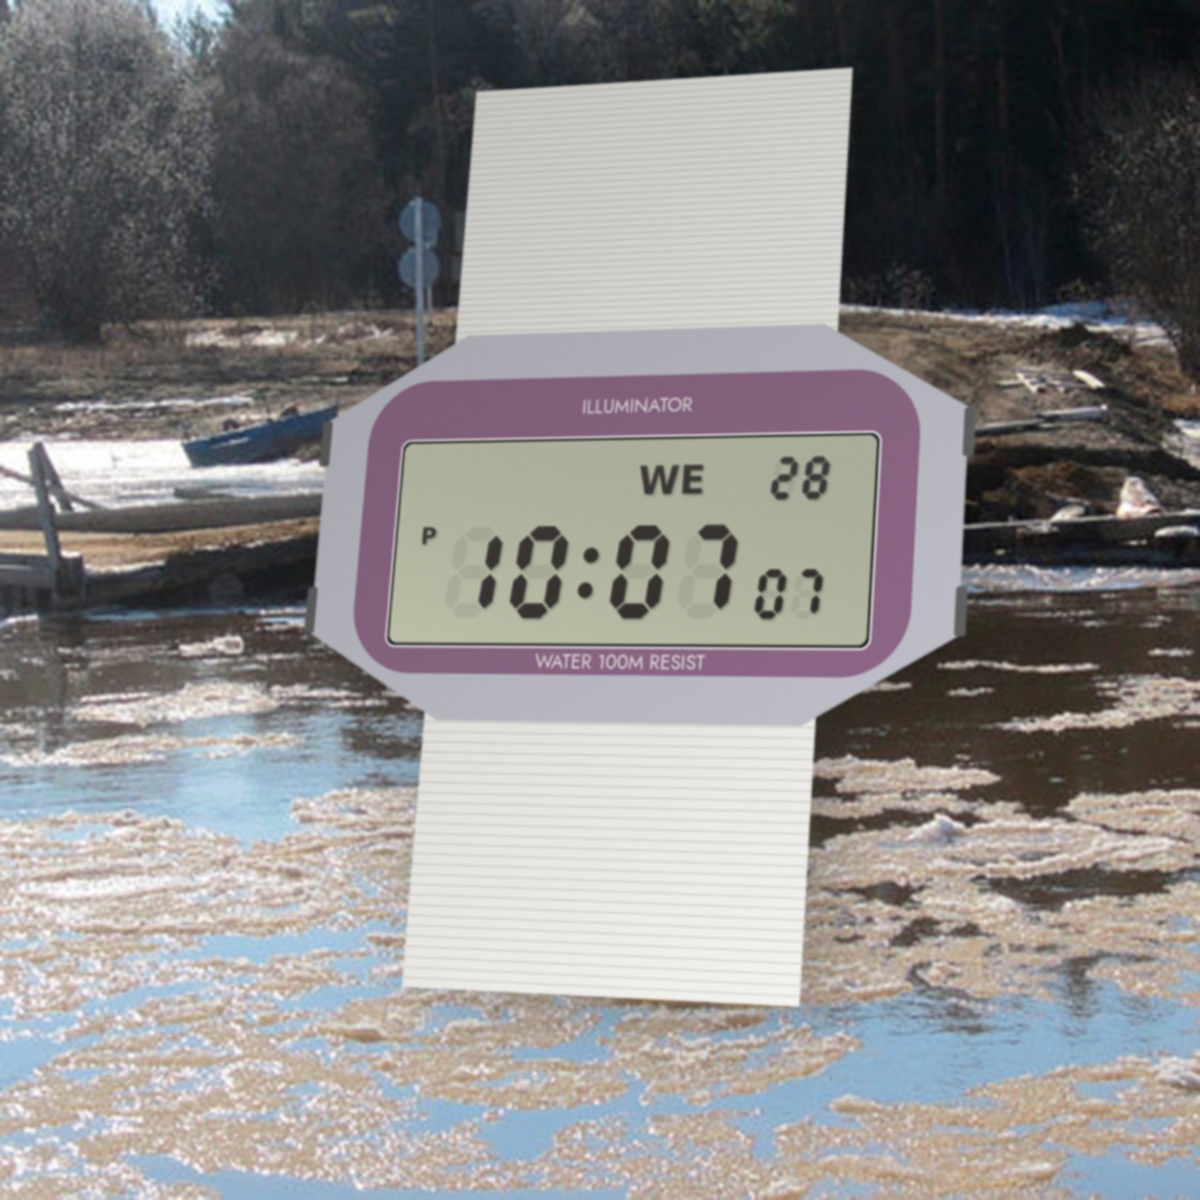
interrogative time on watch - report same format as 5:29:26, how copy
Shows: 10:07:07
